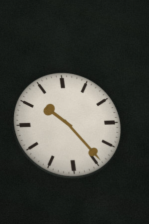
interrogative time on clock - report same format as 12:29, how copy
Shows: 10:24
